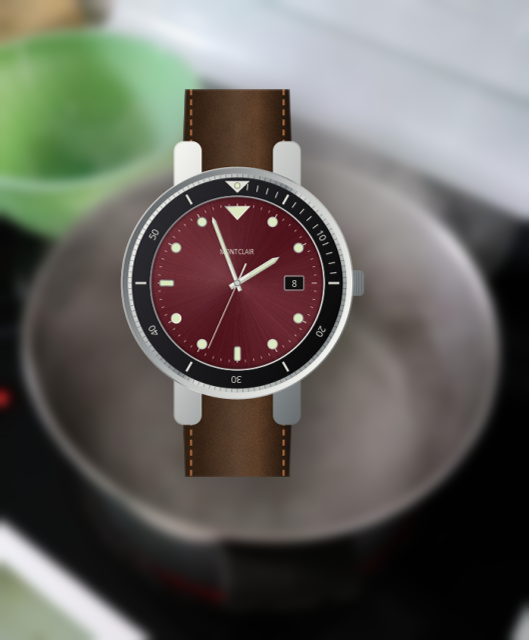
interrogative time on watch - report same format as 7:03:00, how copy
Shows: 1:56:34
